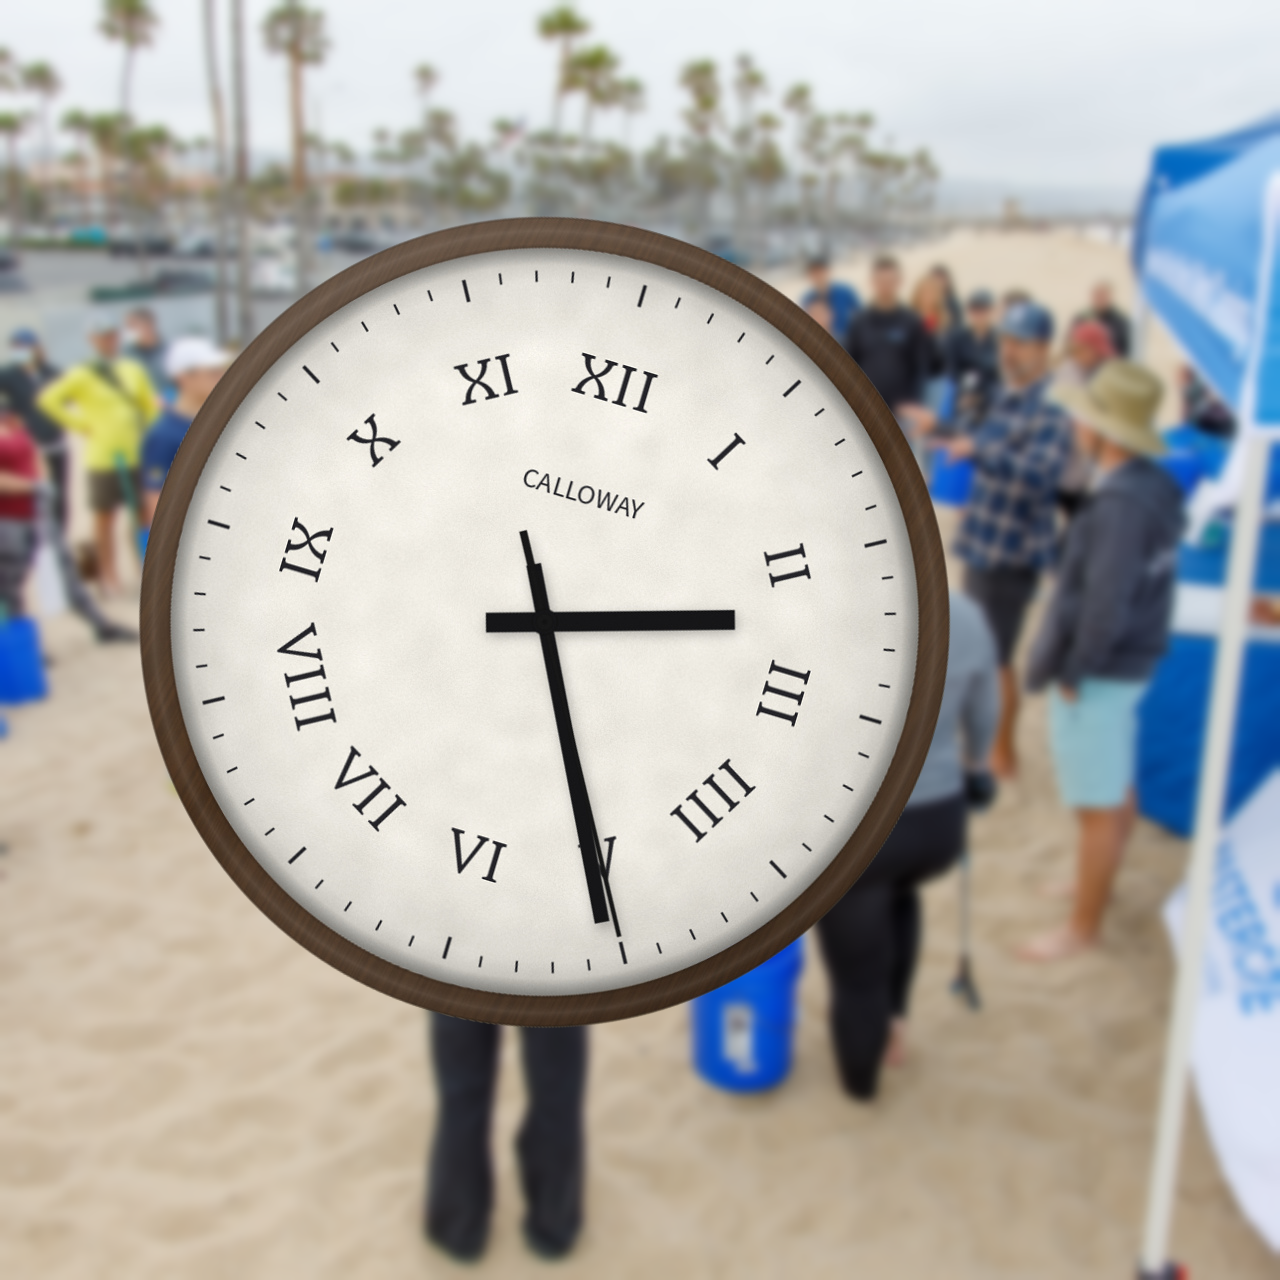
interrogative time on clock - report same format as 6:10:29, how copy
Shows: 2:25:25
